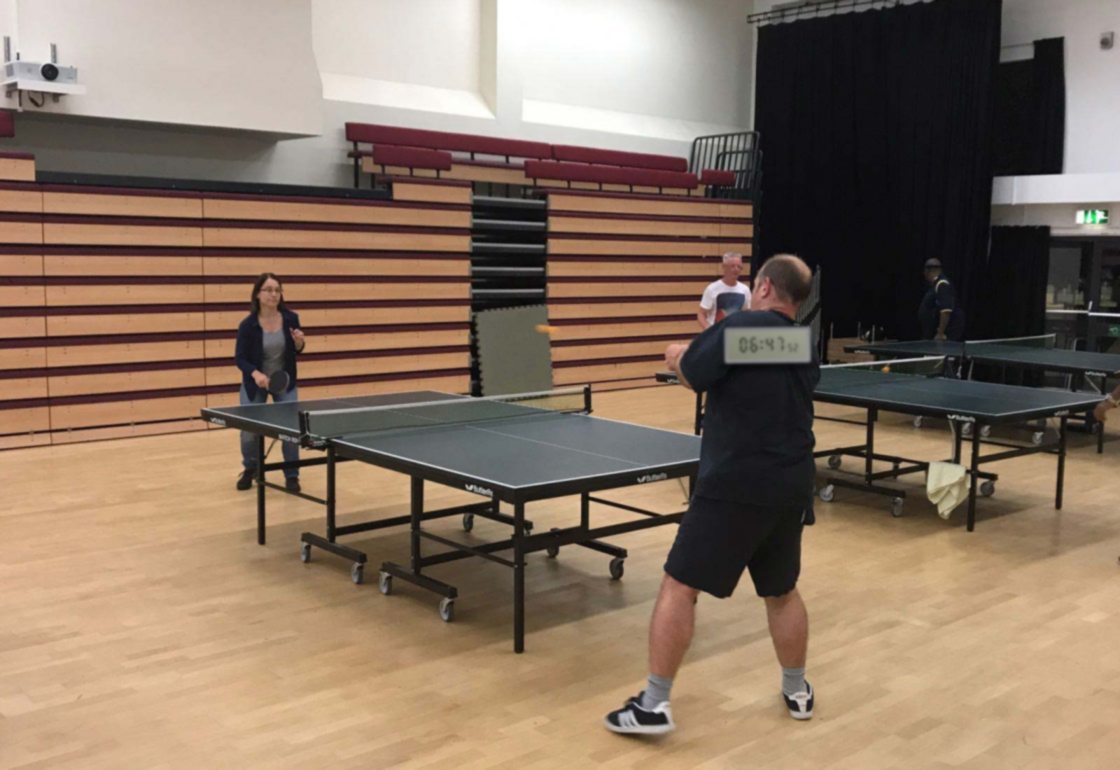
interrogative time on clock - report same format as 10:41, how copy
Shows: 6:47
